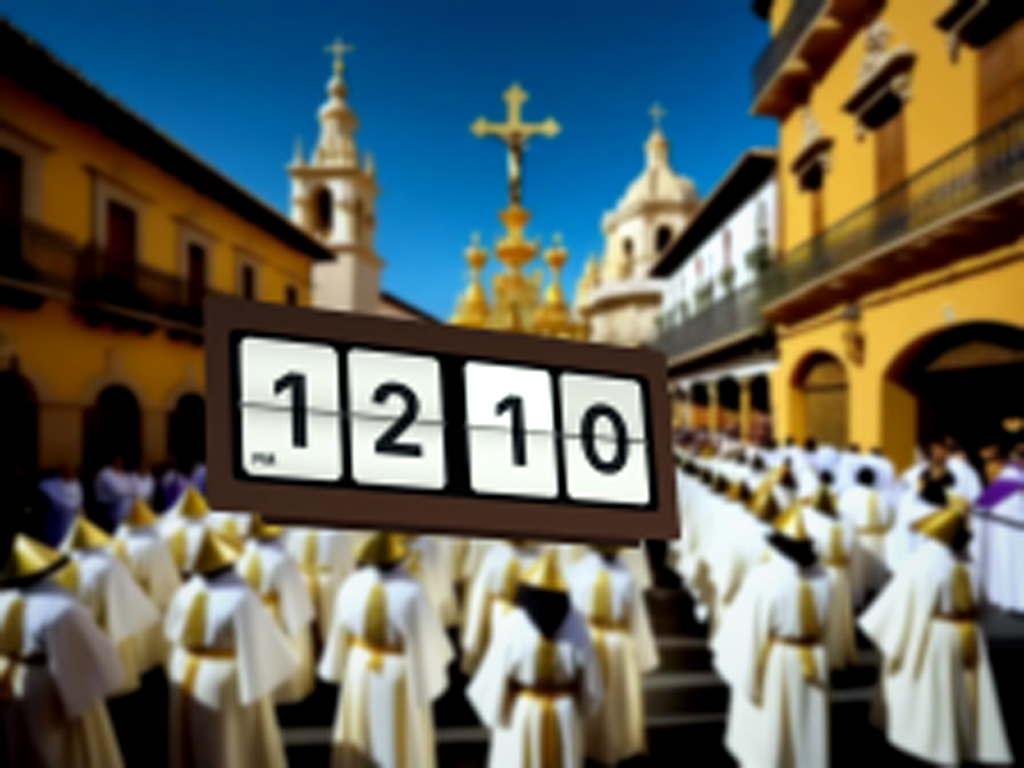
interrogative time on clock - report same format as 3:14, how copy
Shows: 12:10
